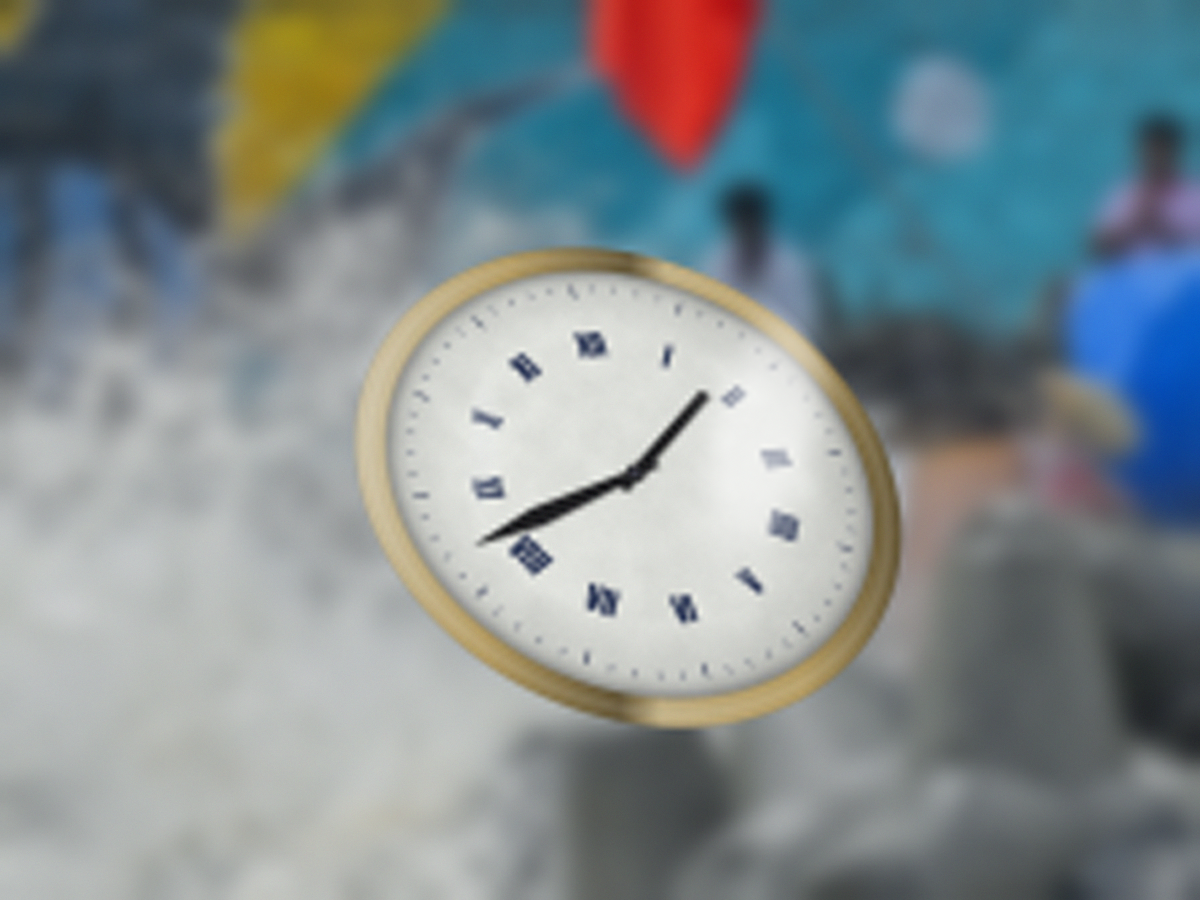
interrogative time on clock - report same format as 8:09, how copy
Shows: 1:42
